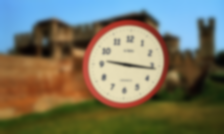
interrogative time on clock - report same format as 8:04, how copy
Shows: 9:16
